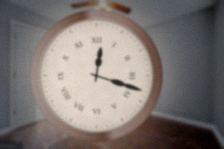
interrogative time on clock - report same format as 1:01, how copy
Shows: 12:18
